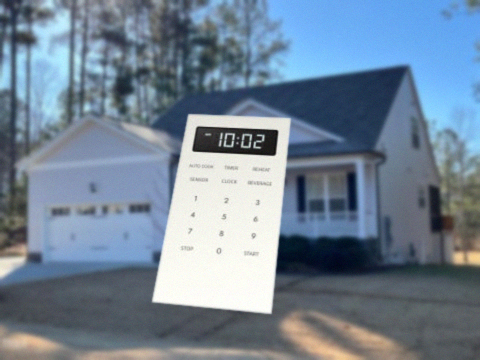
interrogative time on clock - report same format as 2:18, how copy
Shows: 10:02
